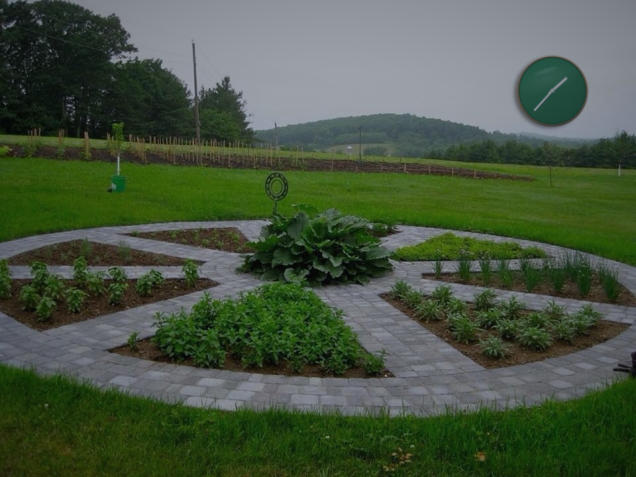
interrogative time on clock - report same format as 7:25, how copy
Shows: 1:37
